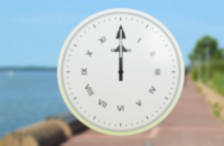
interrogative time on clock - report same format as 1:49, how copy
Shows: 12:00
